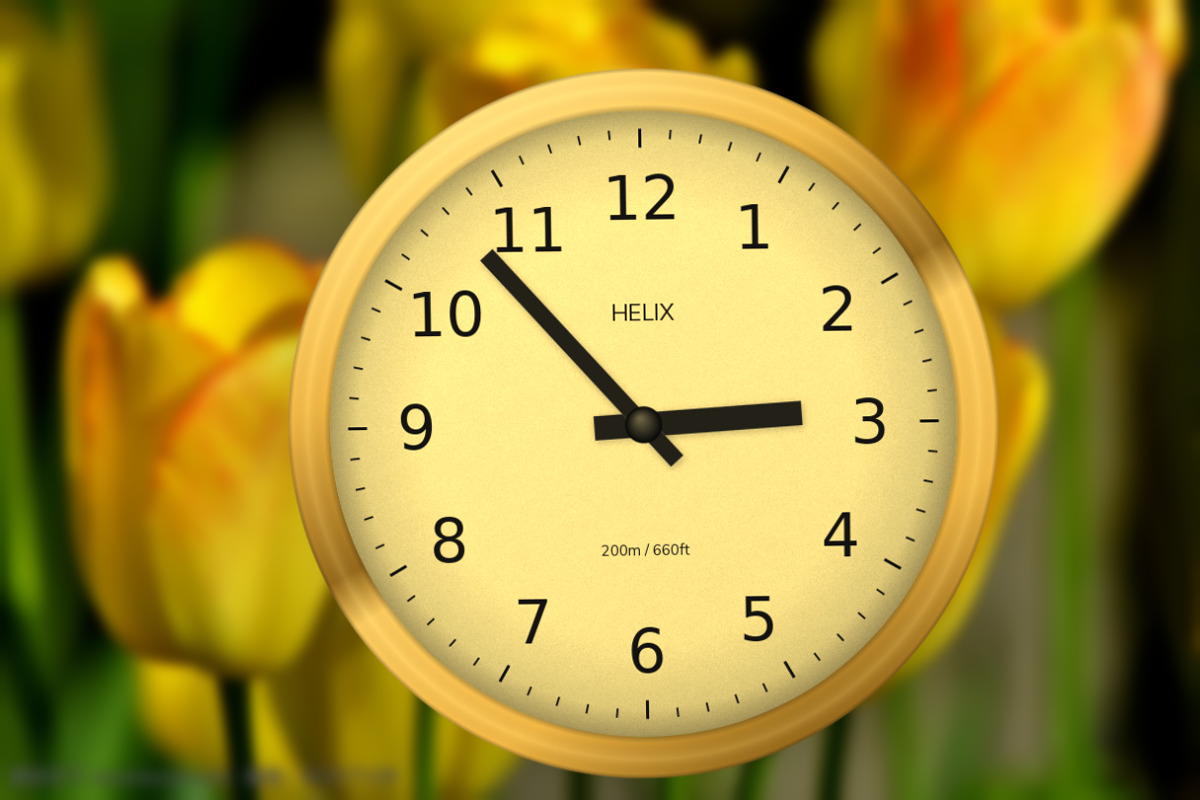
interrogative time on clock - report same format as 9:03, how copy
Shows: 2:53
